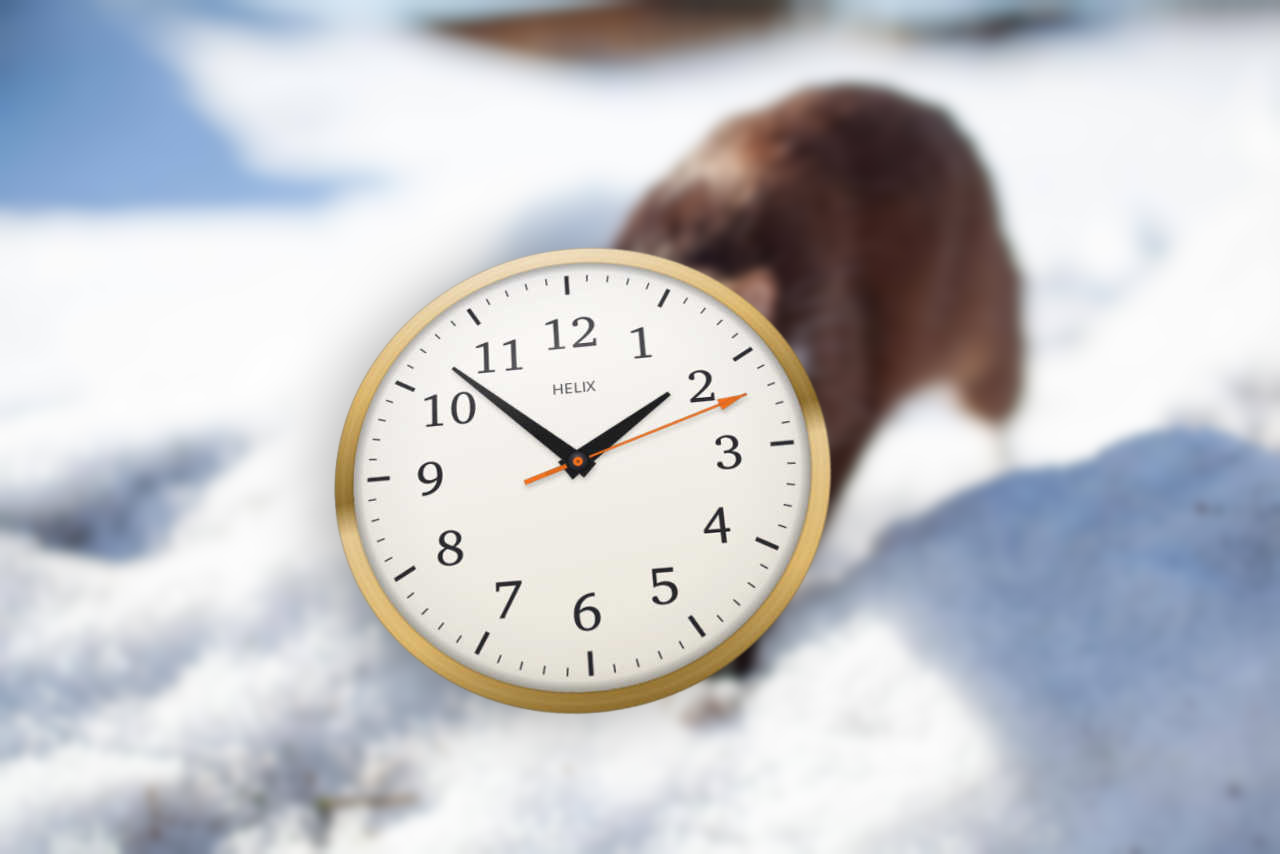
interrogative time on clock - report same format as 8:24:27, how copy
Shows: 1:52:12
